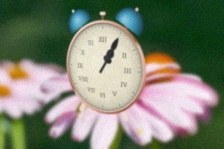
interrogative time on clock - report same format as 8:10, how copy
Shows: 1:05
